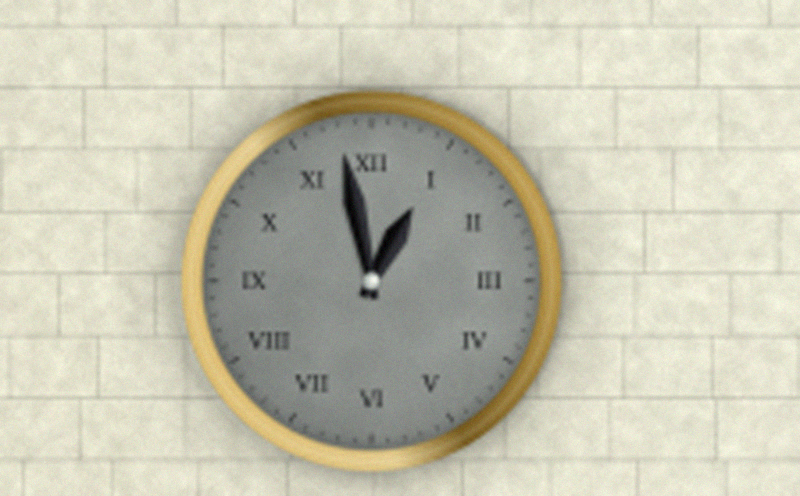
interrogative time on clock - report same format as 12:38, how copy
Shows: 12:58
